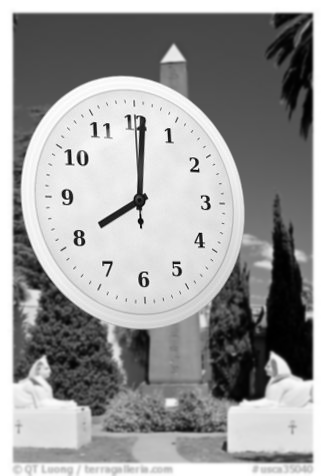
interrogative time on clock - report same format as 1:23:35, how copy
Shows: 8:01:00
